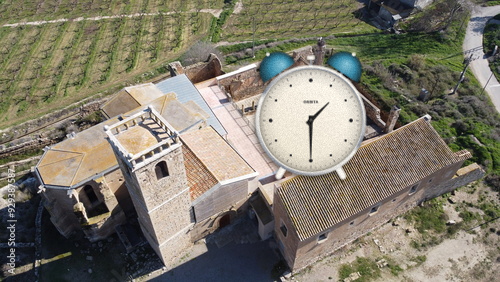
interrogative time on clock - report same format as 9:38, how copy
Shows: 1:30
